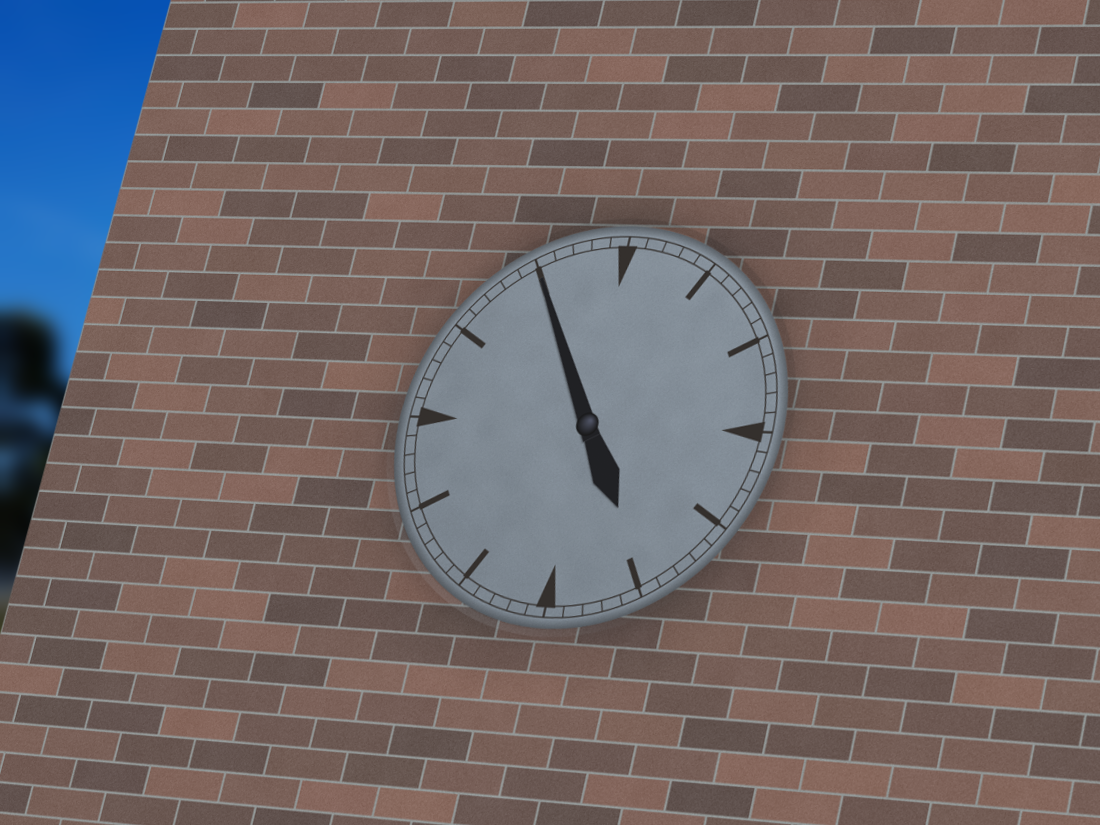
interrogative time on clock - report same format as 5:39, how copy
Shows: 4:55
